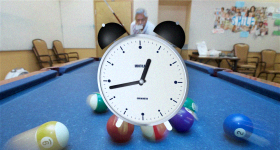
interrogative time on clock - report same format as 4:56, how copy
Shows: 12:43
